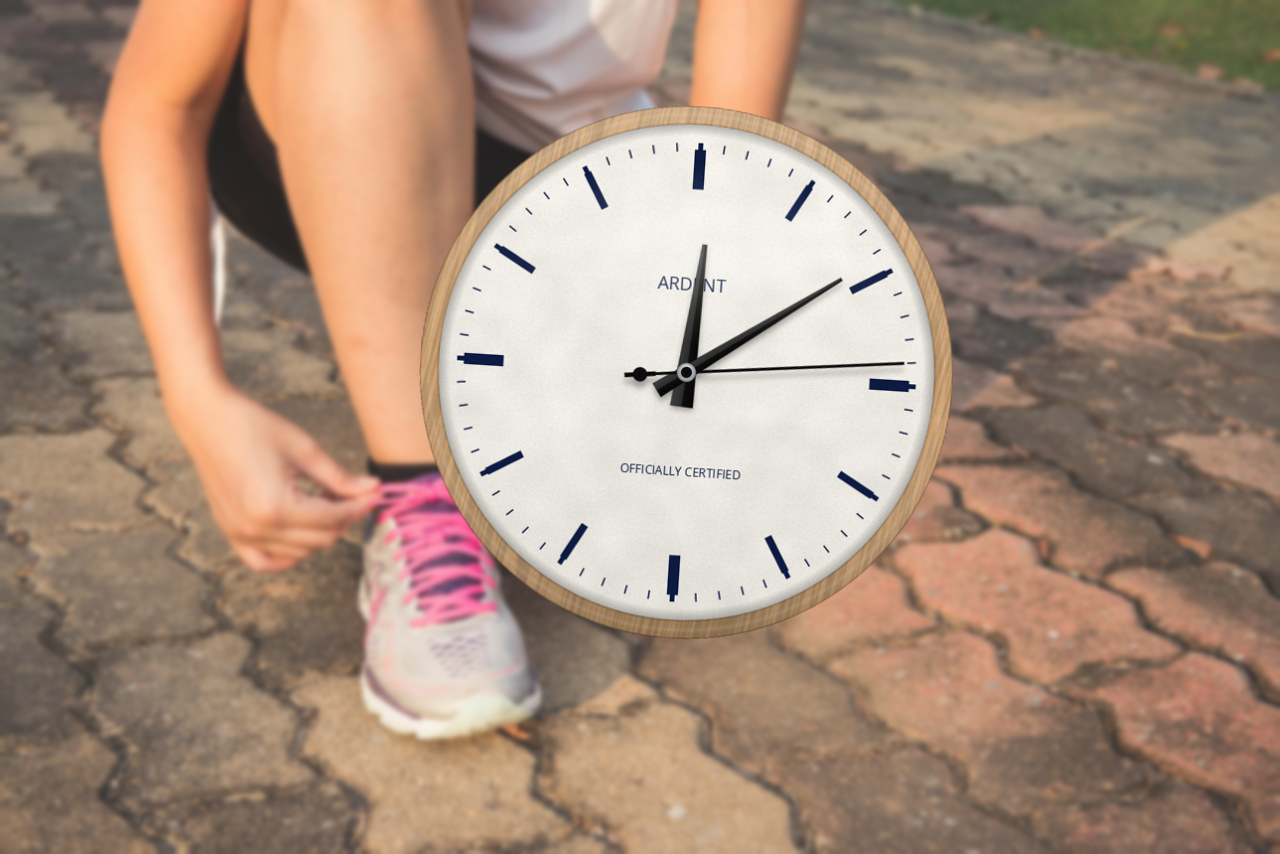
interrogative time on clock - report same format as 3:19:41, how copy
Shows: 12:09:14
